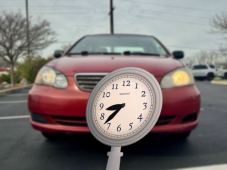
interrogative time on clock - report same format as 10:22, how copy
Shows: 8:37
